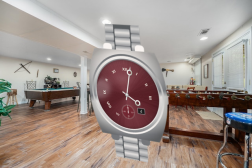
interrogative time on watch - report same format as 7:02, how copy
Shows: 4:02
